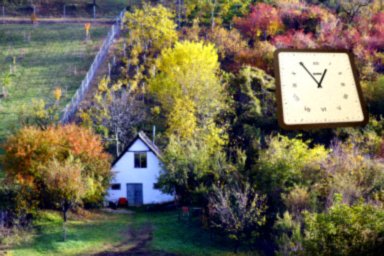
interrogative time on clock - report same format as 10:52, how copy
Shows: 12:55
